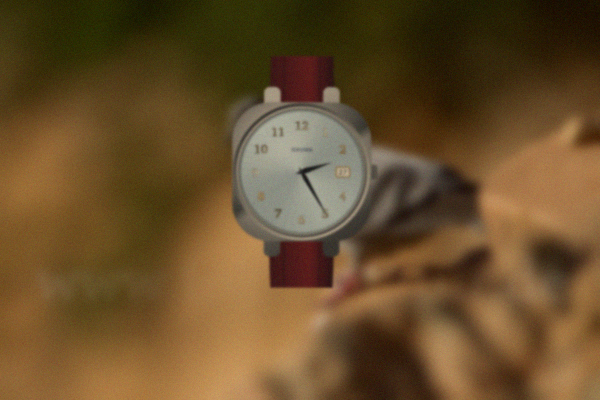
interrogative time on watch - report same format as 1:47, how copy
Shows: 2:25
